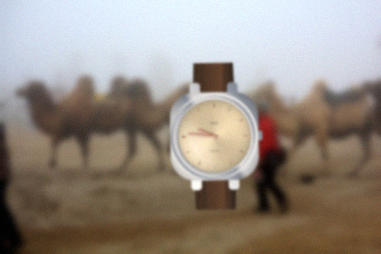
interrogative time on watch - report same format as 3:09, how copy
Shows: 9:46
